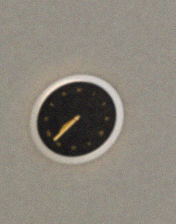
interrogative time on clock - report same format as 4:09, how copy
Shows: 7:37
